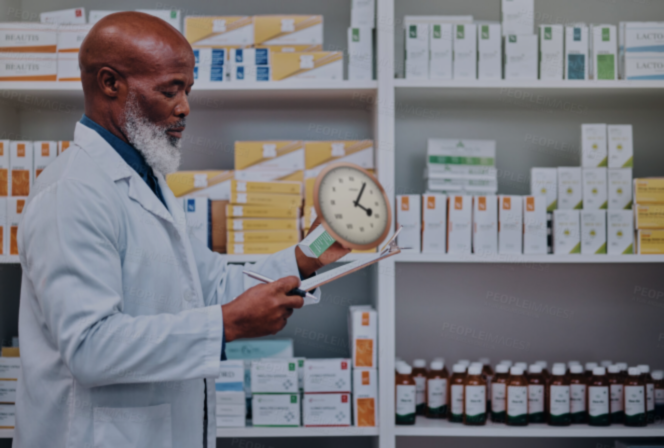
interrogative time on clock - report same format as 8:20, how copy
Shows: 4:06
